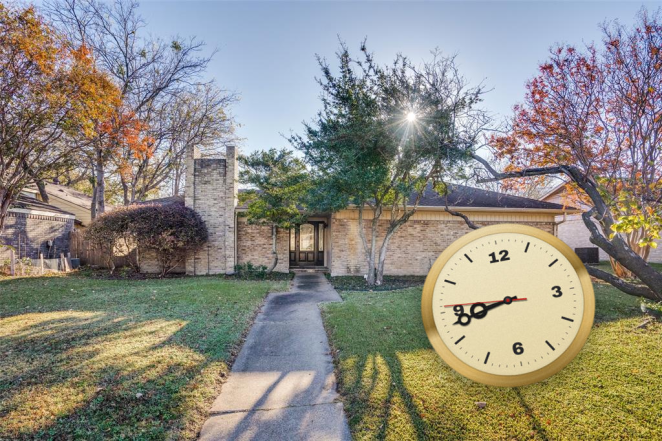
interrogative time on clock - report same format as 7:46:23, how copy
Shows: 8:42:46
